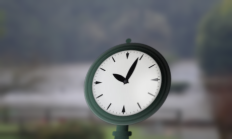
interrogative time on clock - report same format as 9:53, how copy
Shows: 10:04
